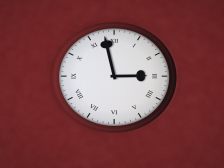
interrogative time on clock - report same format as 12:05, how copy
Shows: 2:58
